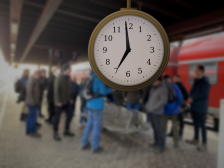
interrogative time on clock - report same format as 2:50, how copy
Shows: 6:59
